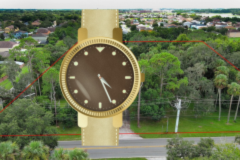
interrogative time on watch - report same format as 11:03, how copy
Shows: 4:26
